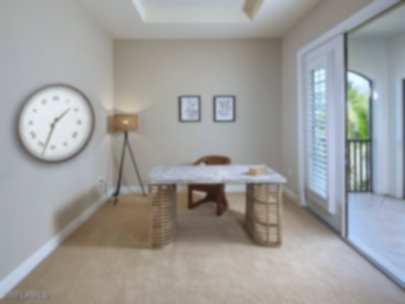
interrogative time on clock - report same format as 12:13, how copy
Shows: 1:33
